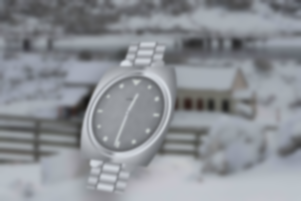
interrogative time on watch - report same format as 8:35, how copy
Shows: 12:31
